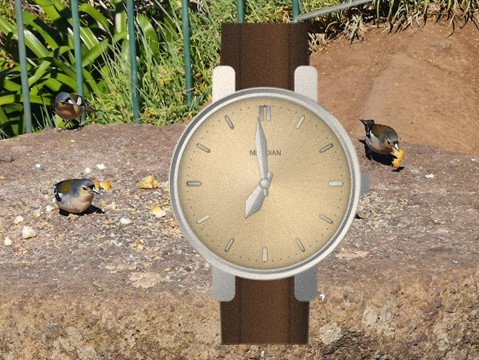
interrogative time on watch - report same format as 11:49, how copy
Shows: 6:59
